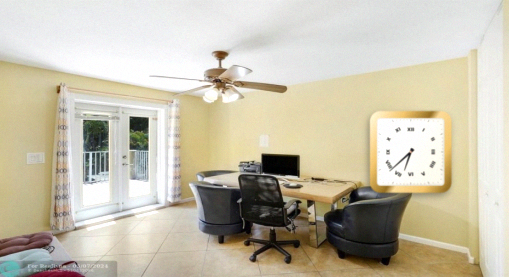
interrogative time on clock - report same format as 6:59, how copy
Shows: 6:38
